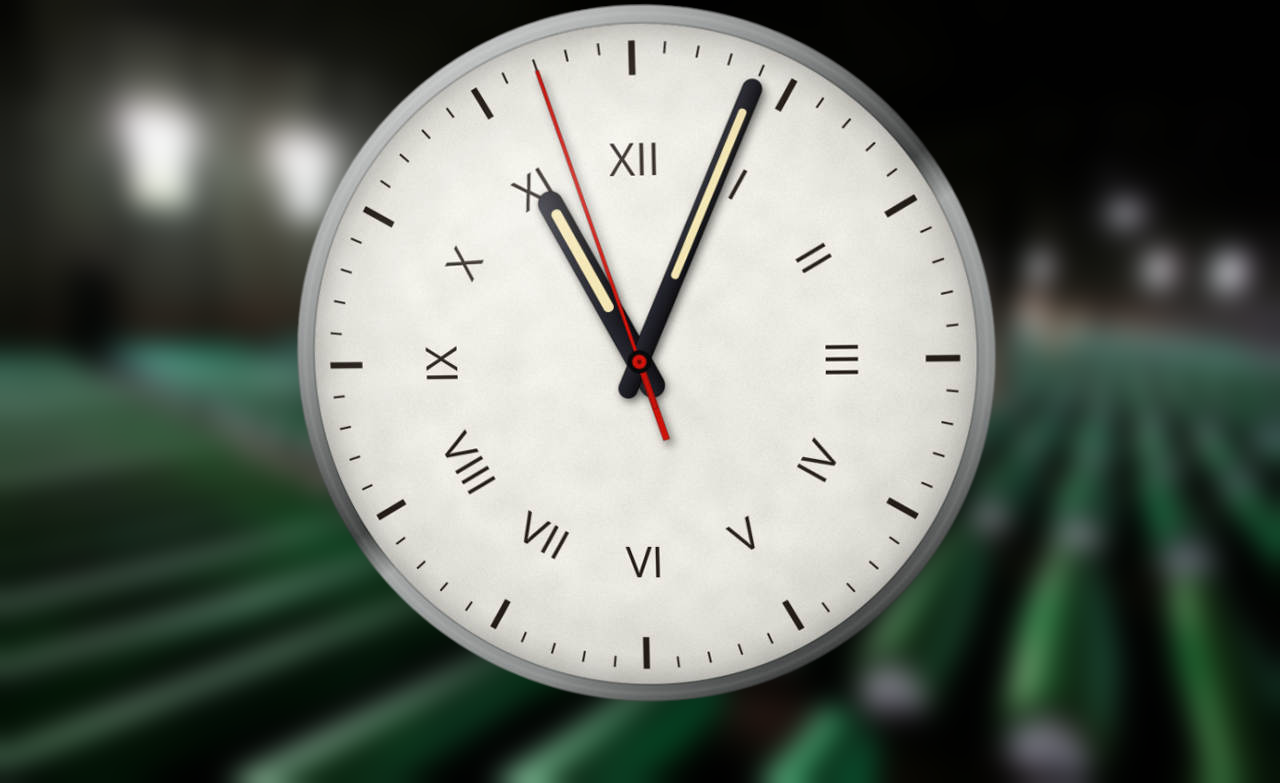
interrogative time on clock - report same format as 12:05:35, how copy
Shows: 11:03:57
